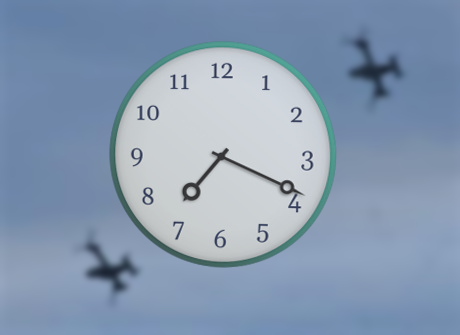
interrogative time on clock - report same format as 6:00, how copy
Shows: 7:19
